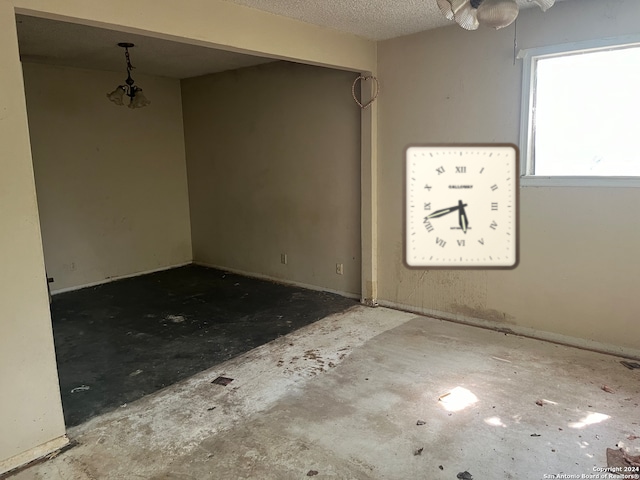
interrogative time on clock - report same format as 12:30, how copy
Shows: 5:42
